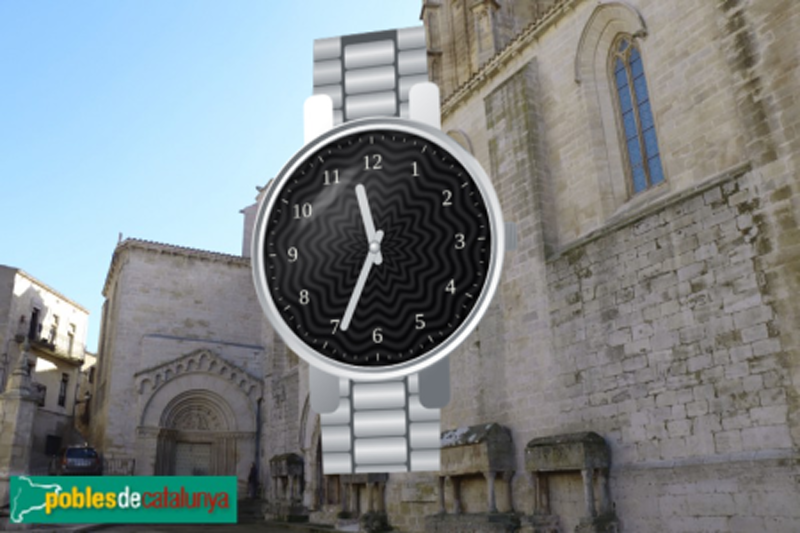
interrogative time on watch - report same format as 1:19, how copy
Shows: 11:34
